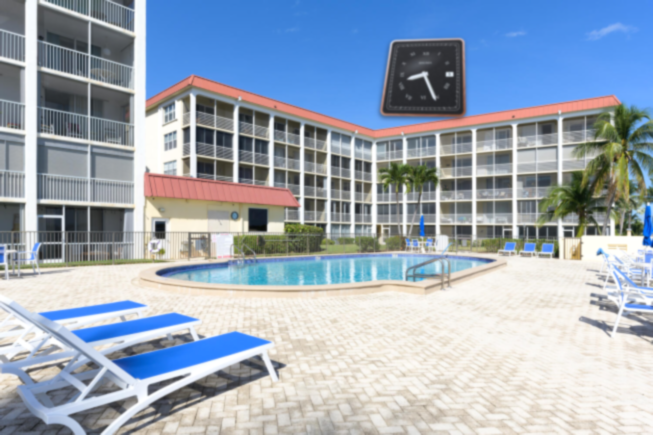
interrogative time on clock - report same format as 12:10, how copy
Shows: 8:26
